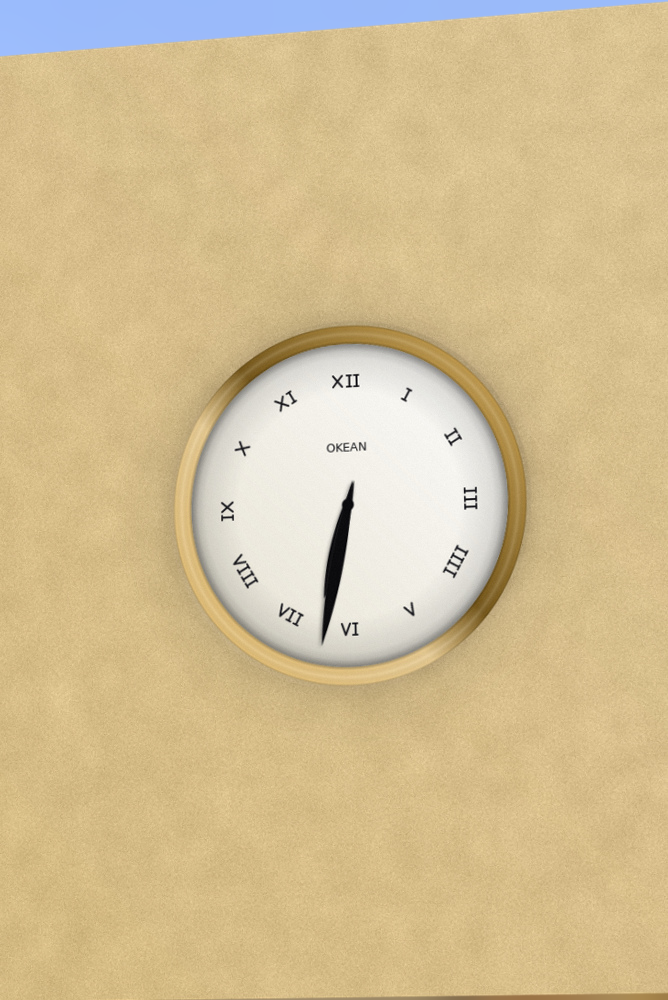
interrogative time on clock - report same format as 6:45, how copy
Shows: 6:32
